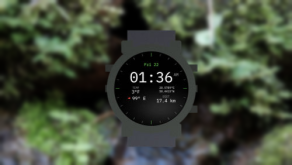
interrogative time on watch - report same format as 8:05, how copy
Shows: 1:36
